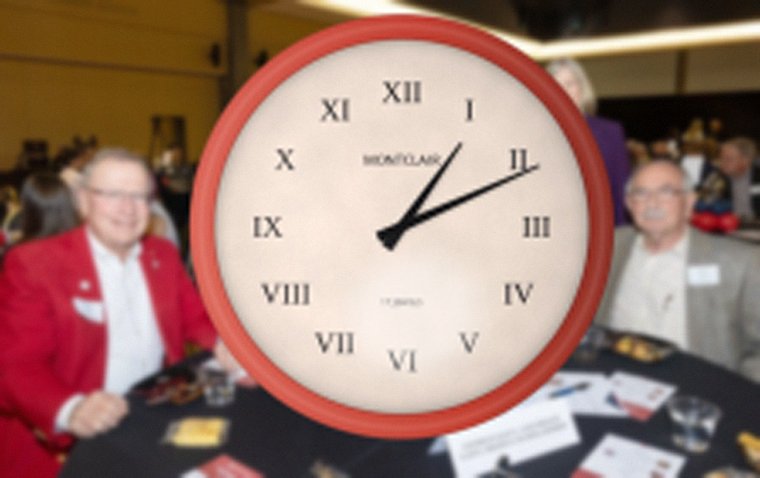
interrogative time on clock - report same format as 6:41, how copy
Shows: 1:11
